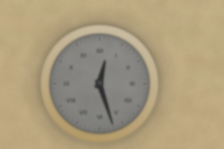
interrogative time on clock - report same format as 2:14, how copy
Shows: 12:27
